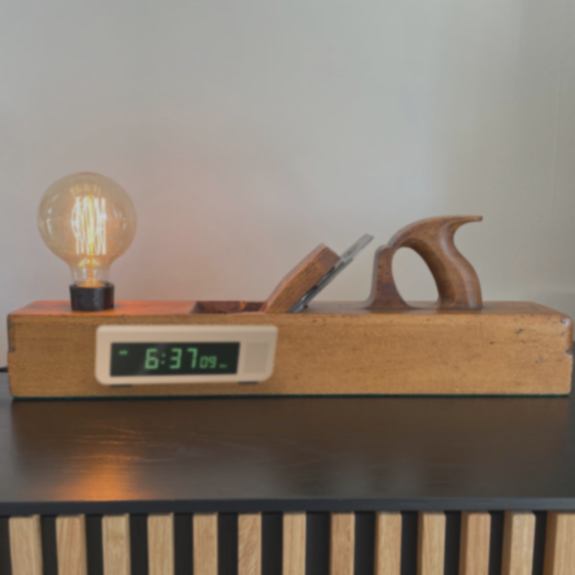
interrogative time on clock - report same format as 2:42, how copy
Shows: 6:37
